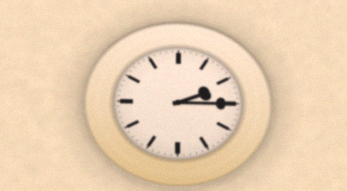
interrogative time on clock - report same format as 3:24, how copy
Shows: 2:15
